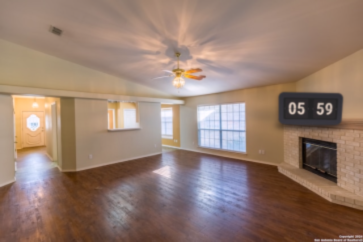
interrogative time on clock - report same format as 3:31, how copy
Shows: 5:59
